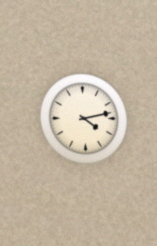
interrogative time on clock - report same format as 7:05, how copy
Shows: 4:13
